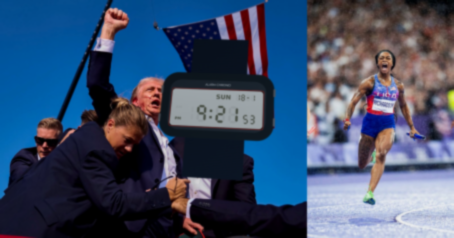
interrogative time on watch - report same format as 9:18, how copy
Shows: 9:21
